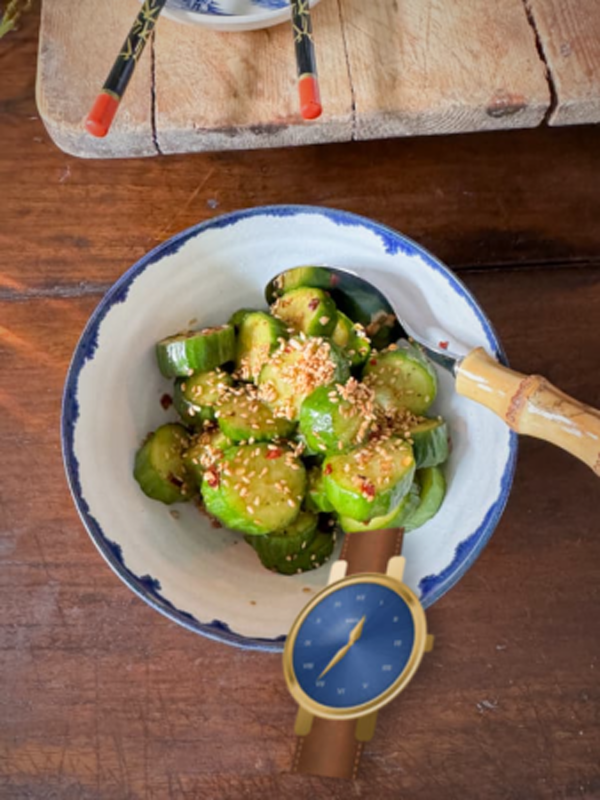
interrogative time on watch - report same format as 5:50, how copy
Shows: 12:36
